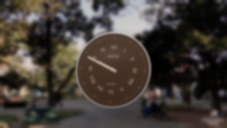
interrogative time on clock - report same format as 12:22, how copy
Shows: 9:49
